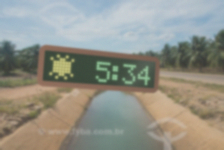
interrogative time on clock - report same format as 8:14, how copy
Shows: 5:34
